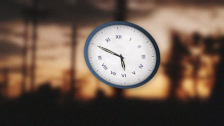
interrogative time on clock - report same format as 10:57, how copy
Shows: 5:50
